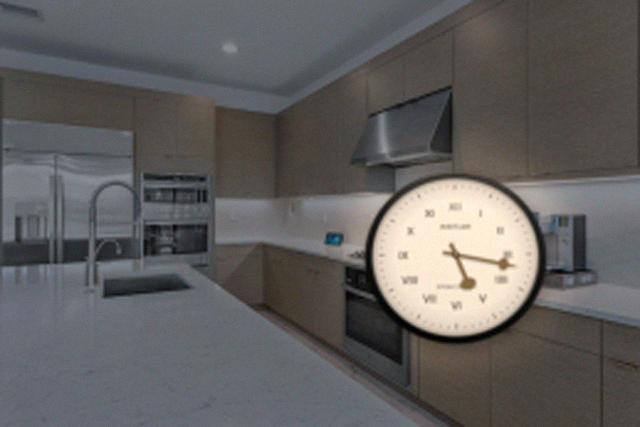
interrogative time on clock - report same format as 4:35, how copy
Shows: 5:17
